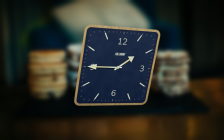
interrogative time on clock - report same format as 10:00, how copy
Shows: 1:45
